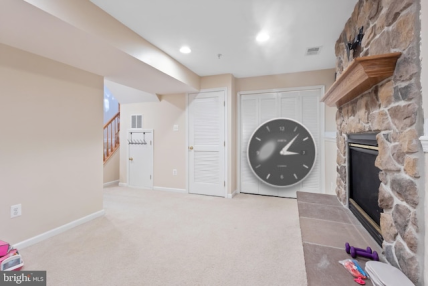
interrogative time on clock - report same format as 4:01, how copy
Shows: 3:07
